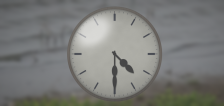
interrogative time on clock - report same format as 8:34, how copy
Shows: 4:30
